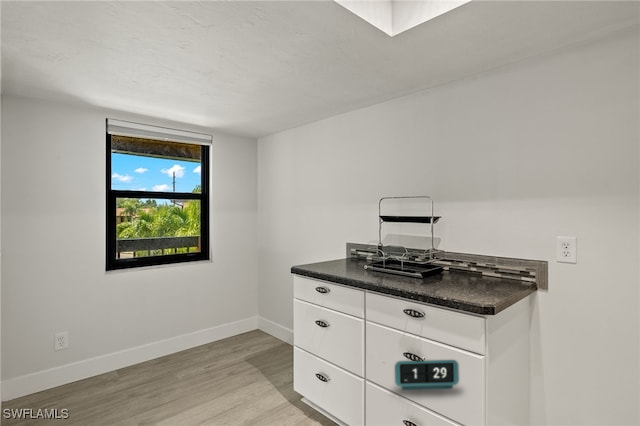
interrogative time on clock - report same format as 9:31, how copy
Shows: 1:29
